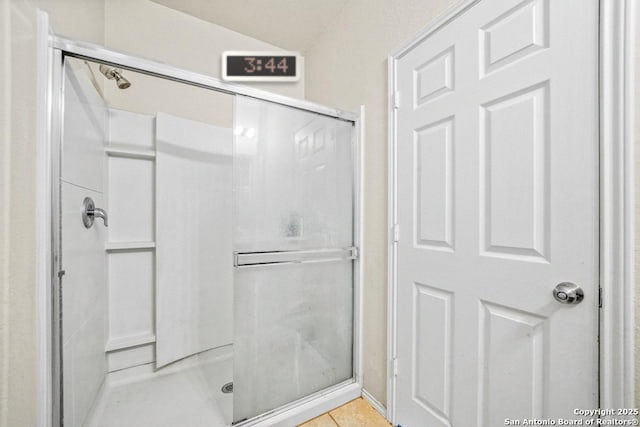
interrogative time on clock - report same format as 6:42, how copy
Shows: 3:44
